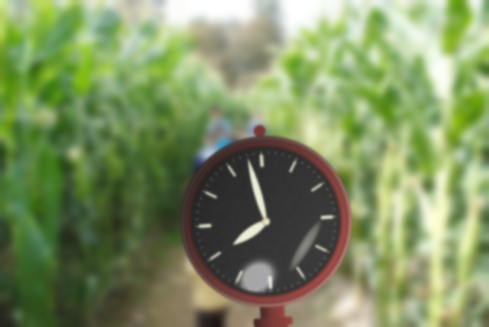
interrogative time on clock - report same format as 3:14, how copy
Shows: 7:58
